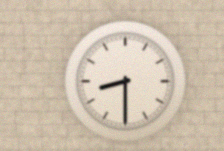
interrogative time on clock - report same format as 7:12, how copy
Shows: 8:30
